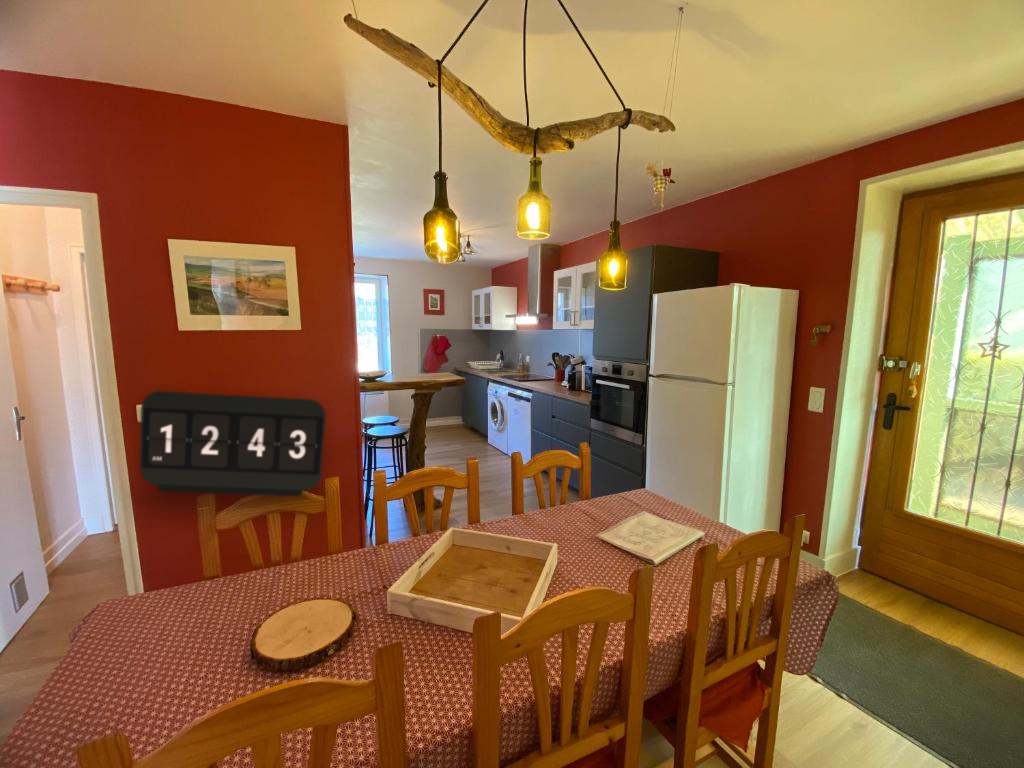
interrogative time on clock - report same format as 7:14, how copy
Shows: 12:43
